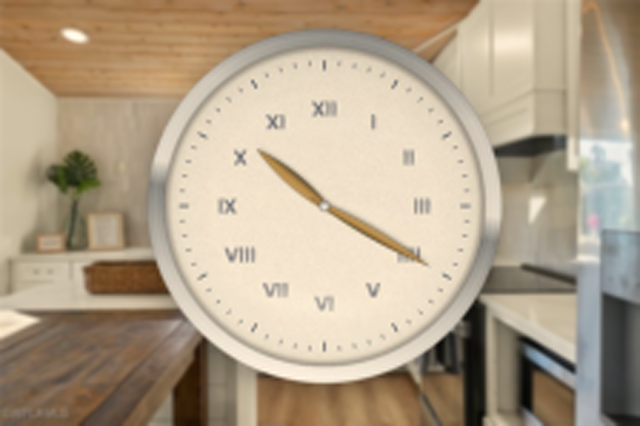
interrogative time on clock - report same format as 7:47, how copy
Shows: 10:20
